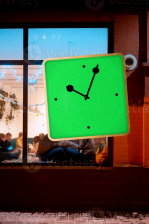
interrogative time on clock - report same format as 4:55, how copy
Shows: 10:04
